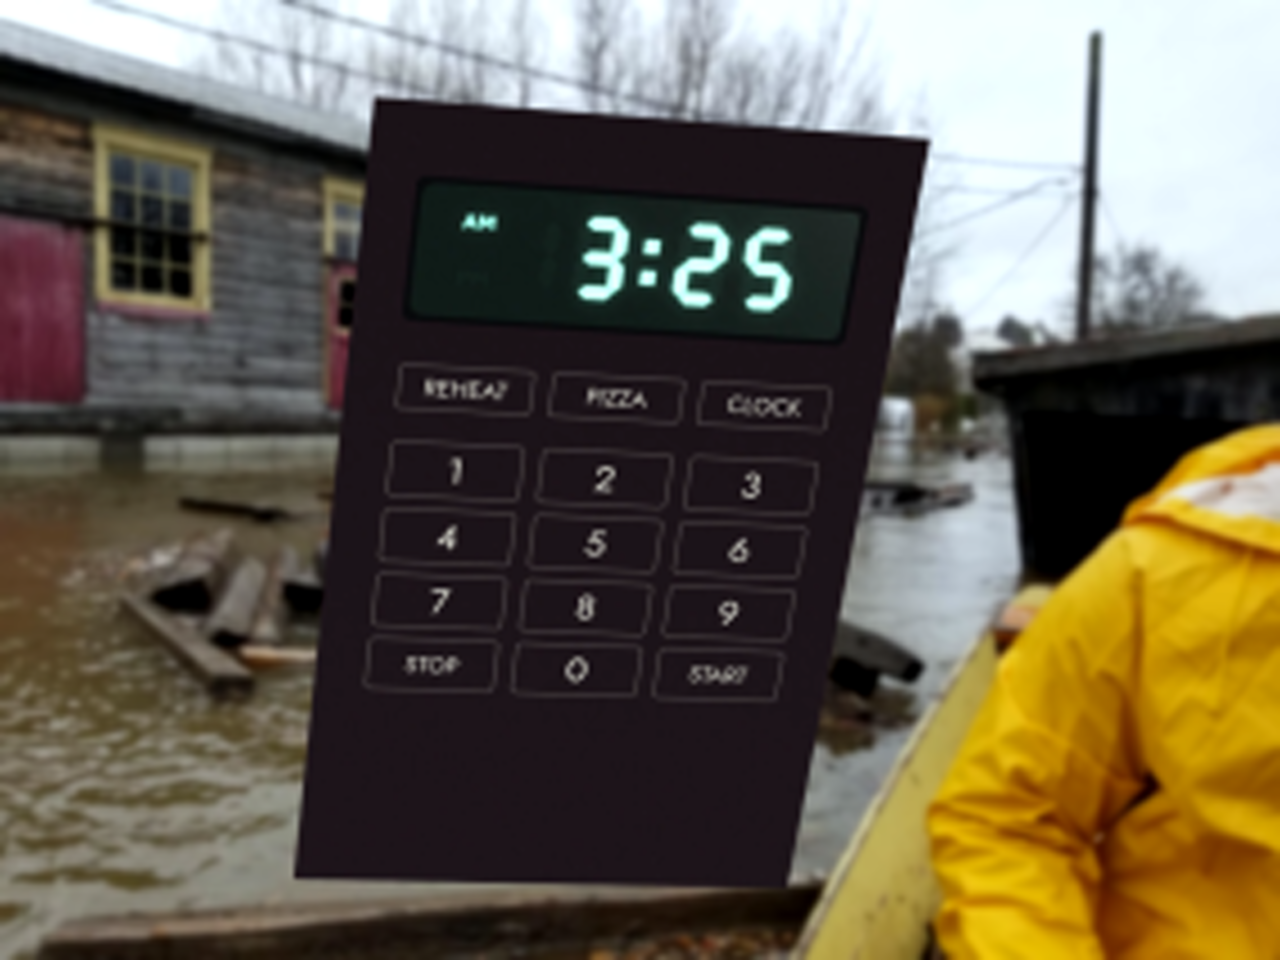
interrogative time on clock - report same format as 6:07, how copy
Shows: 3:25
